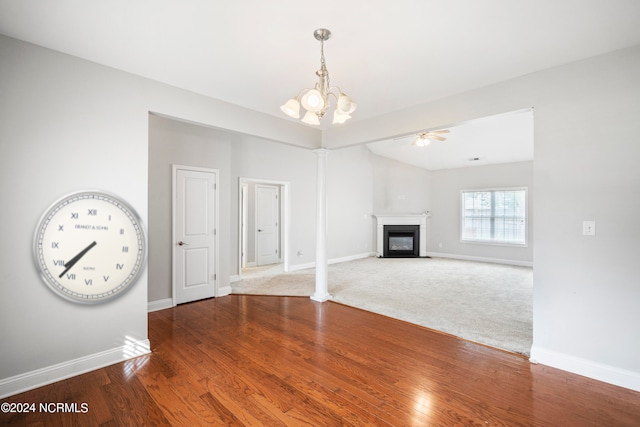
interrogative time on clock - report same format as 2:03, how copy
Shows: 7:37
